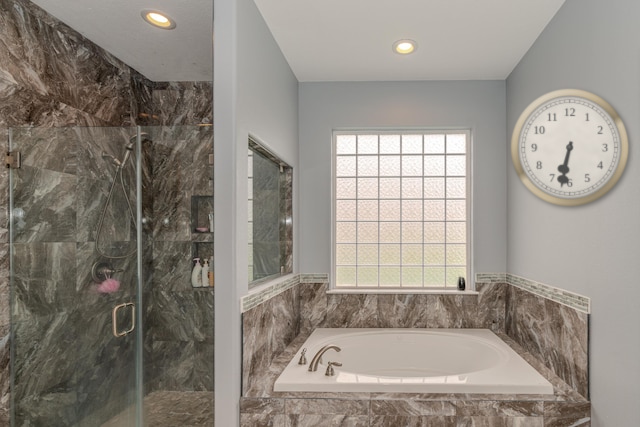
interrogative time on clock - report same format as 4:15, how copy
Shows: 6:32
